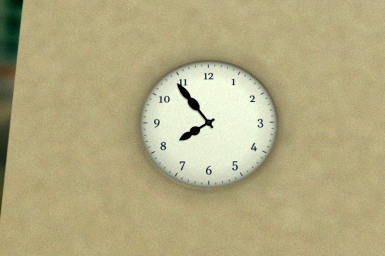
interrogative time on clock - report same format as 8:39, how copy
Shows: 7:54
